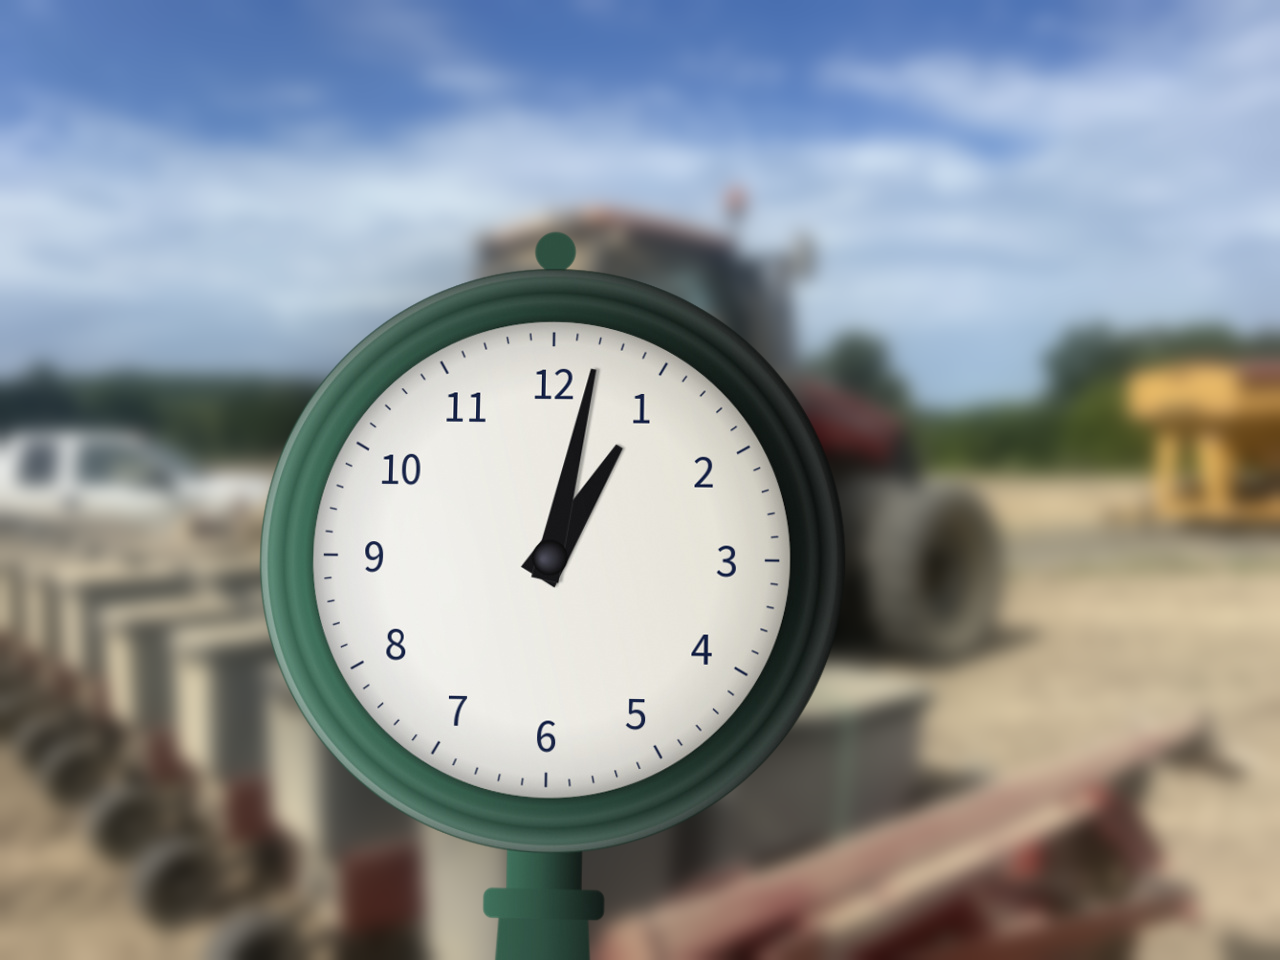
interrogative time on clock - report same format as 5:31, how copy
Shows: 1:02
